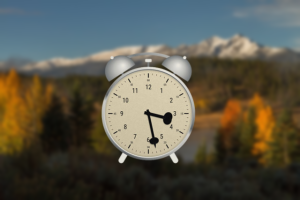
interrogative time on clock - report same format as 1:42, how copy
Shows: 3:28
